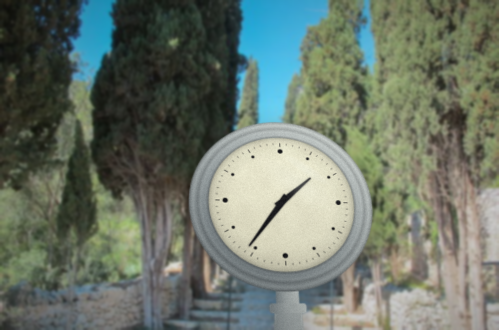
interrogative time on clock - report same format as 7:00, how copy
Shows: 1:36
